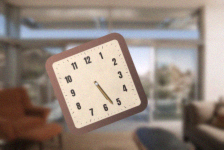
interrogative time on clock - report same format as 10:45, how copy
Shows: 5:27
